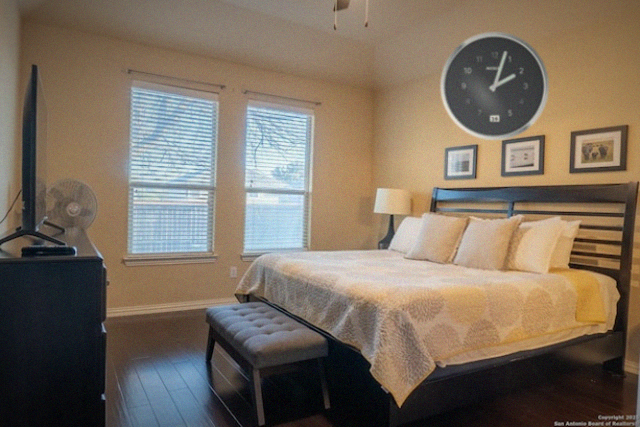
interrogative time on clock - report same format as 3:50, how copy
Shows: 2:03
